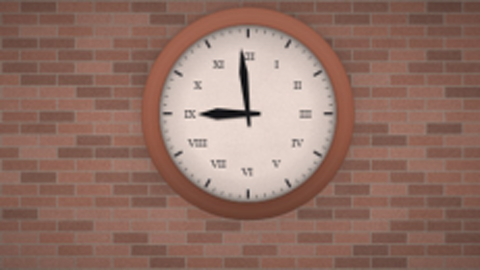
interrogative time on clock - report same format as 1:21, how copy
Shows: 8:59
